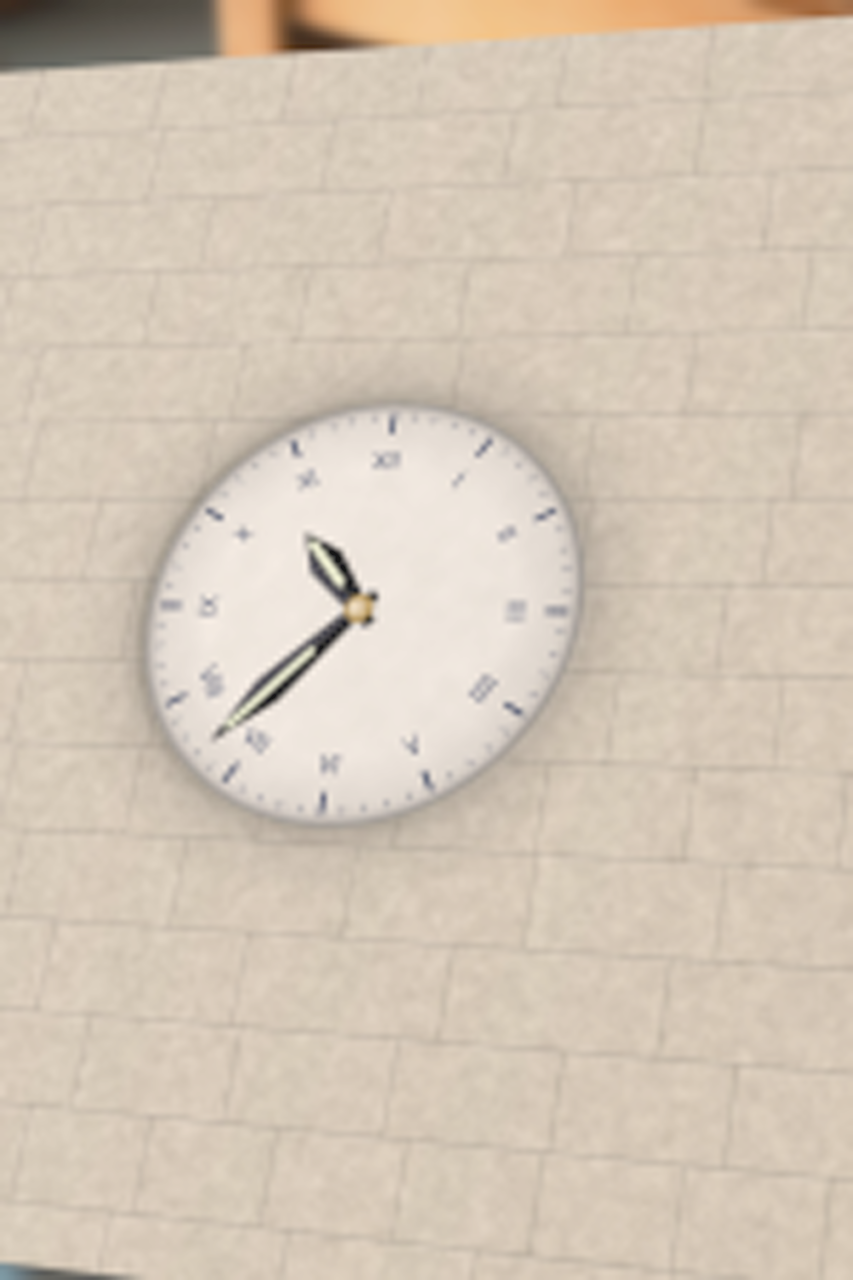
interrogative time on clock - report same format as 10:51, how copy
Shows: 10:37
